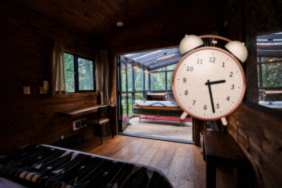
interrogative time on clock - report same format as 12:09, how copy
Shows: 2:27
